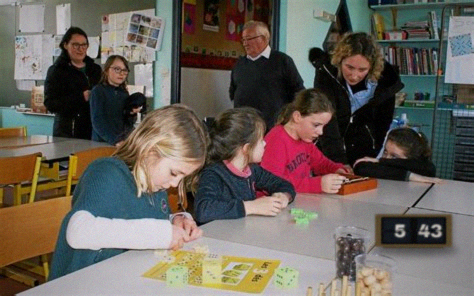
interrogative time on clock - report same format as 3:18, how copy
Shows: 5:43
